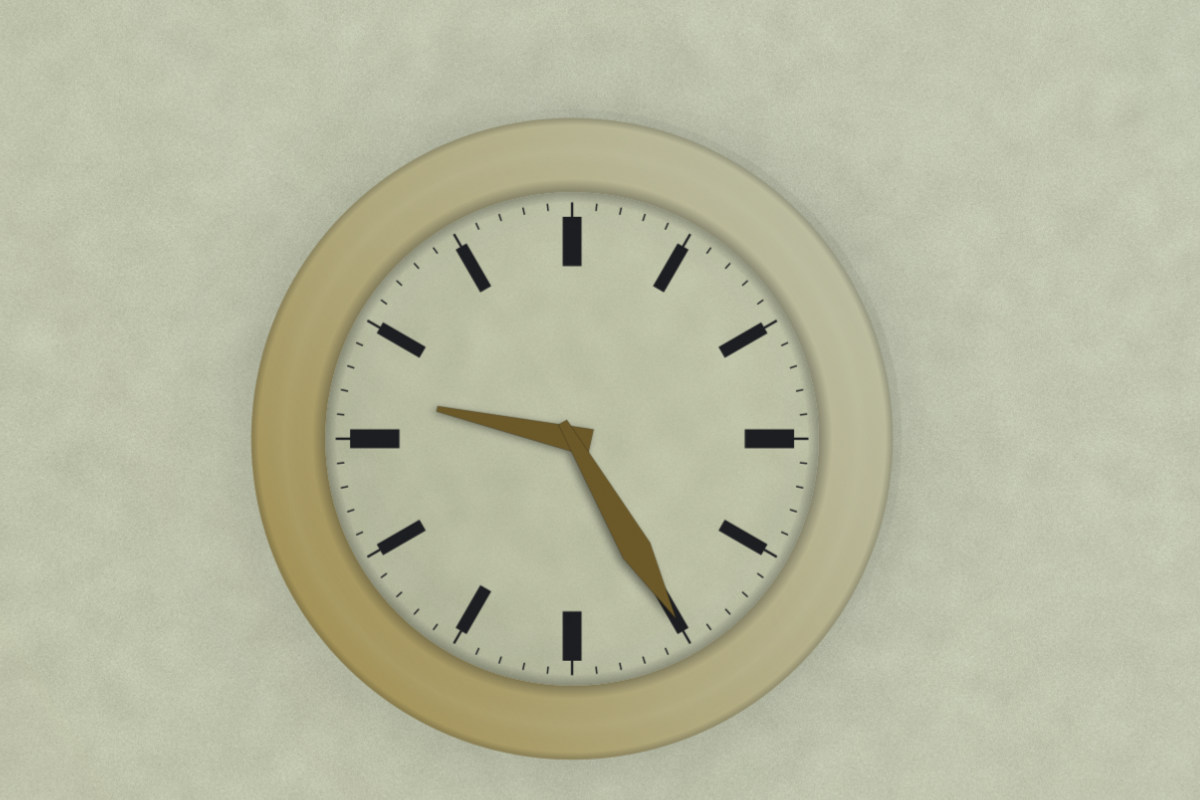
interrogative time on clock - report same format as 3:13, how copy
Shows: 9:25
